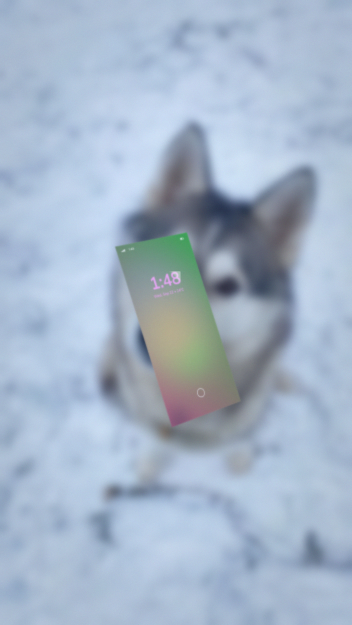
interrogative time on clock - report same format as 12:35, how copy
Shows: 1:48
